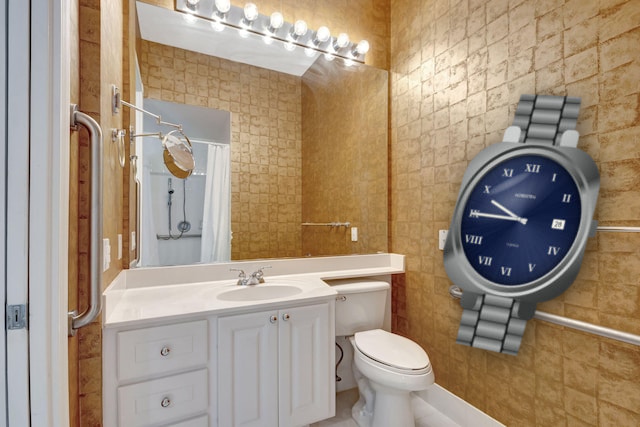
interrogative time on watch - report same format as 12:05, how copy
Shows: 9:45
